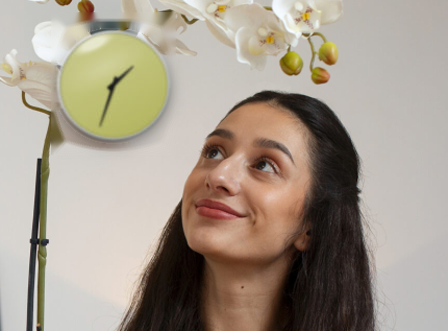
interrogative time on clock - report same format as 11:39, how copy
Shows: 1:33
